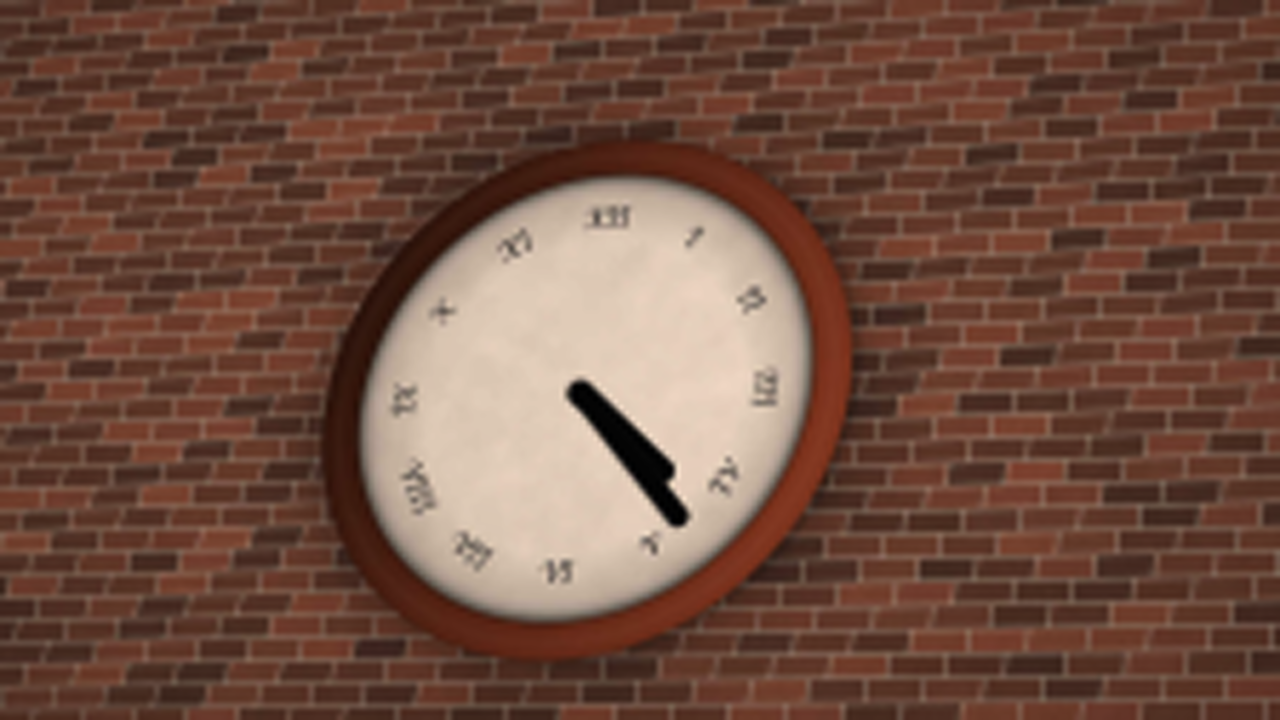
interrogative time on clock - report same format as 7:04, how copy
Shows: 4:23
